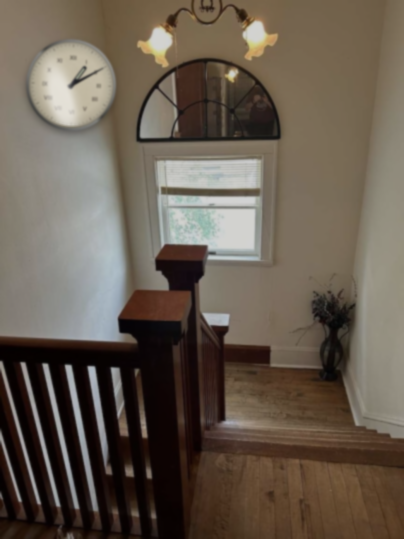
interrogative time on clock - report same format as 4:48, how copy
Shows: 1:10
